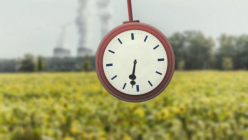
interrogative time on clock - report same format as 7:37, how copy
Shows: 6:32
